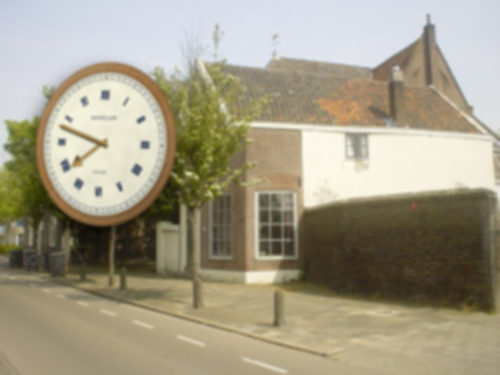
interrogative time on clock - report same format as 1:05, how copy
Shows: 7:48
